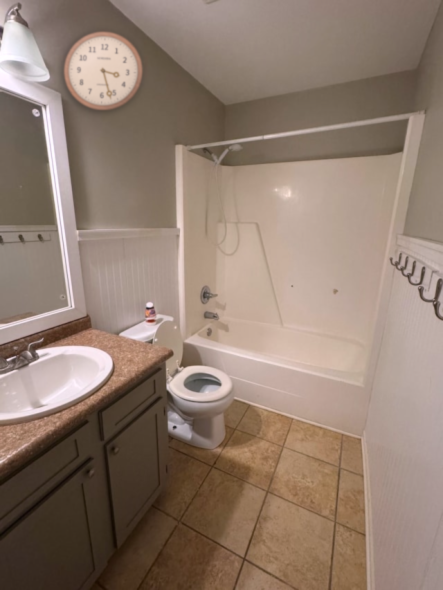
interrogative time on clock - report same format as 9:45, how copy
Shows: 3:27
